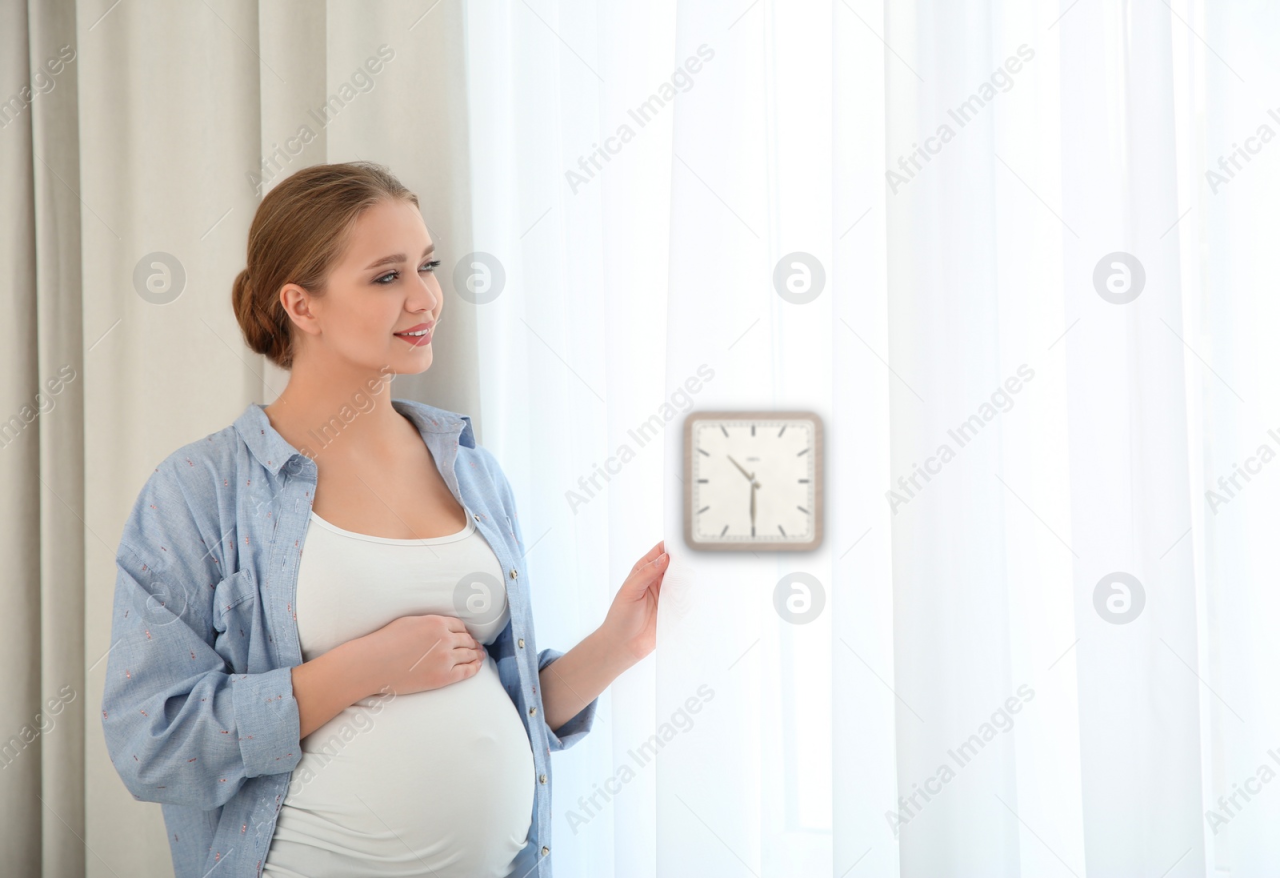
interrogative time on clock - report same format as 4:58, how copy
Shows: 10:30
